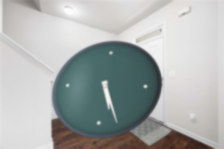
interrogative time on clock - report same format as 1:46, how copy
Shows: 5:26
